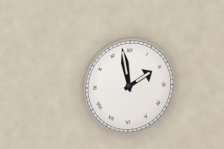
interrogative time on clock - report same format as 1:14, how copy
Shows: 1:58
